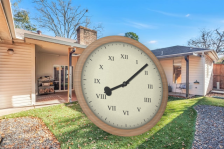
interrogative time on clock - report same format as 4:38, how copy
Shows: 8:08
